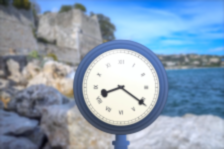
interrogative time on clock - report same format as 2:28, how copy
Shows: 8:21
